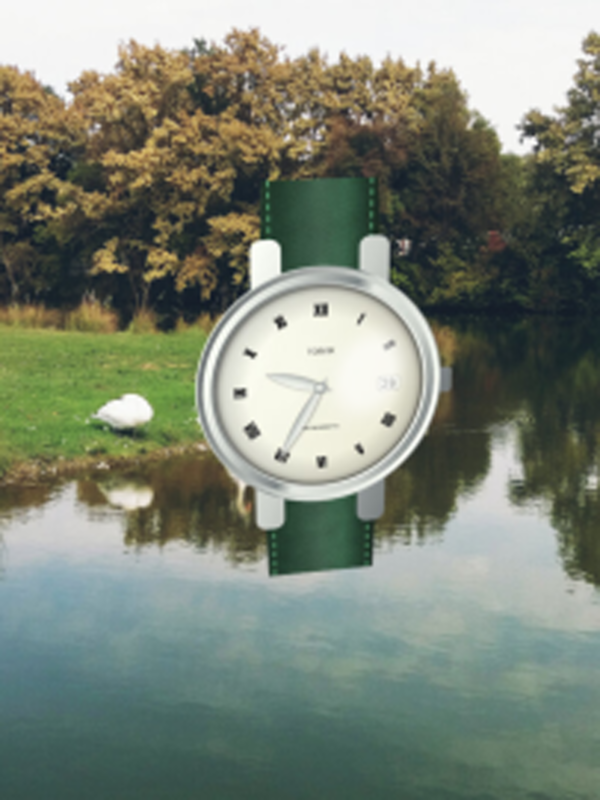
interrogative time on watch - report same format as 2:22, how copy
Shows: 9:35
